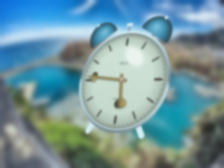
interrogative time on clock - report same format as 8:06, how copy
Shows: 5:46
